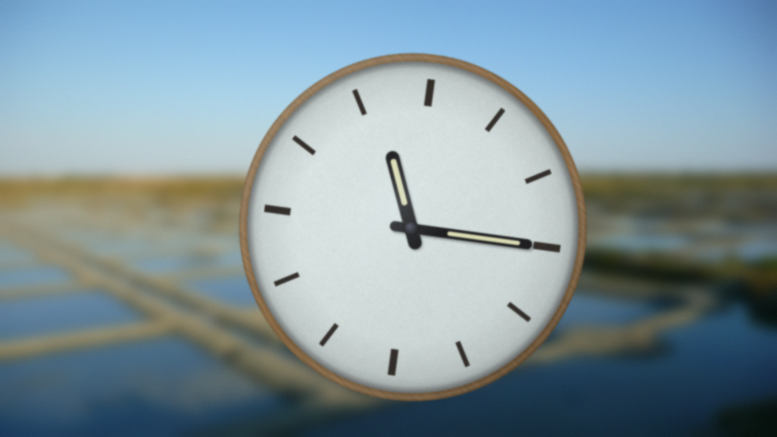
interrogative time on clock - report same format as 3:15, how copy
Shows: 11:15
